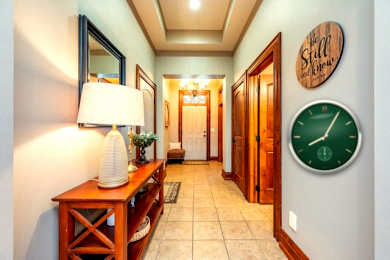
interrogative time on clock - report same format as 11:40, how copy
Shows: 8:05
